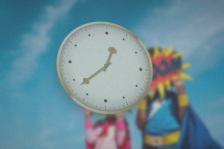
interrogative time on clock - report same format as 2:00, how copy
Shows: 12:38
